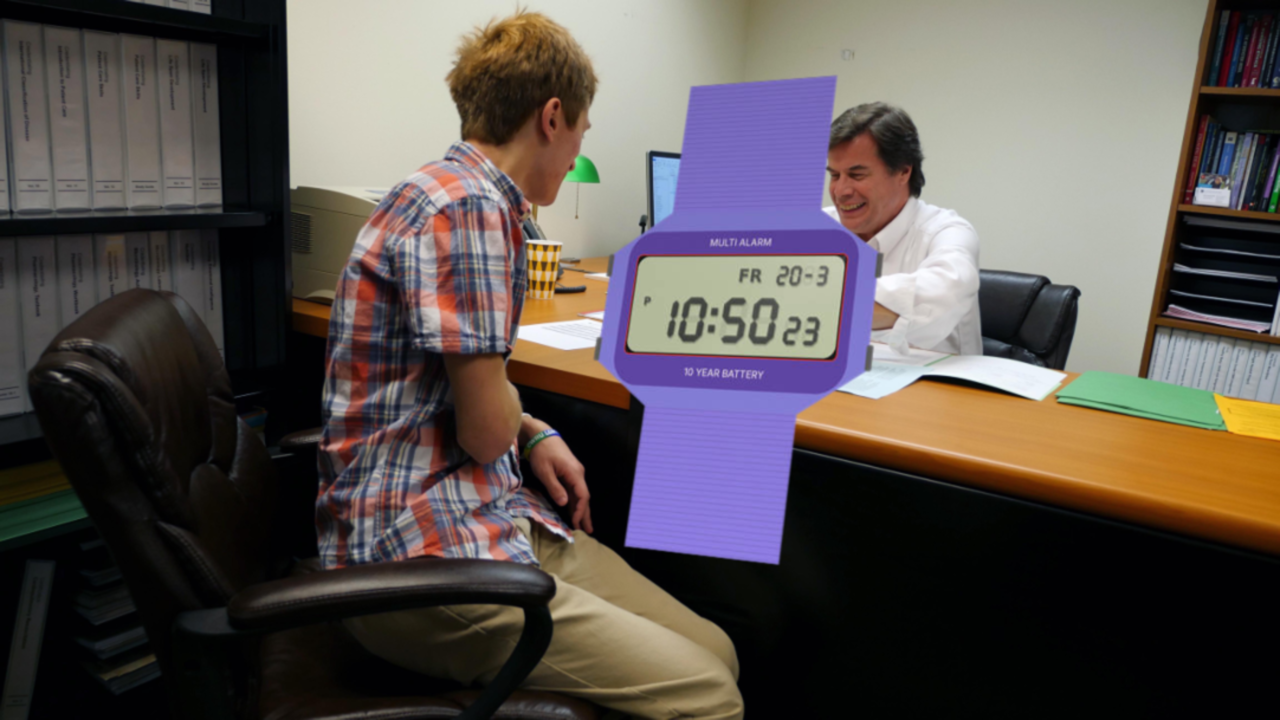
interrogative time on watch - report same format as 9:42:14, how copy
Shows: 10:50:23
